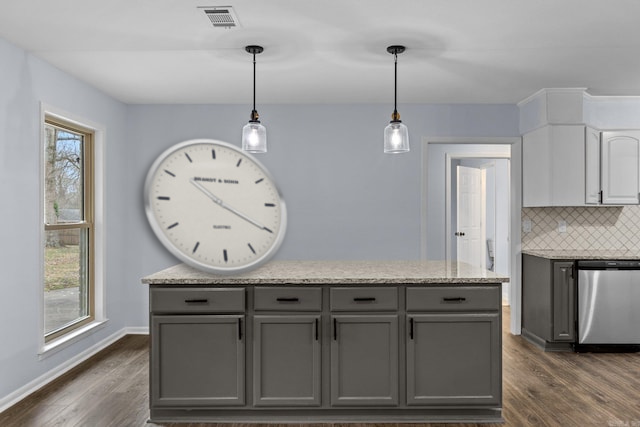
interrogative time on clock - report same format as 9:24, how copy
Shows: 10:20
